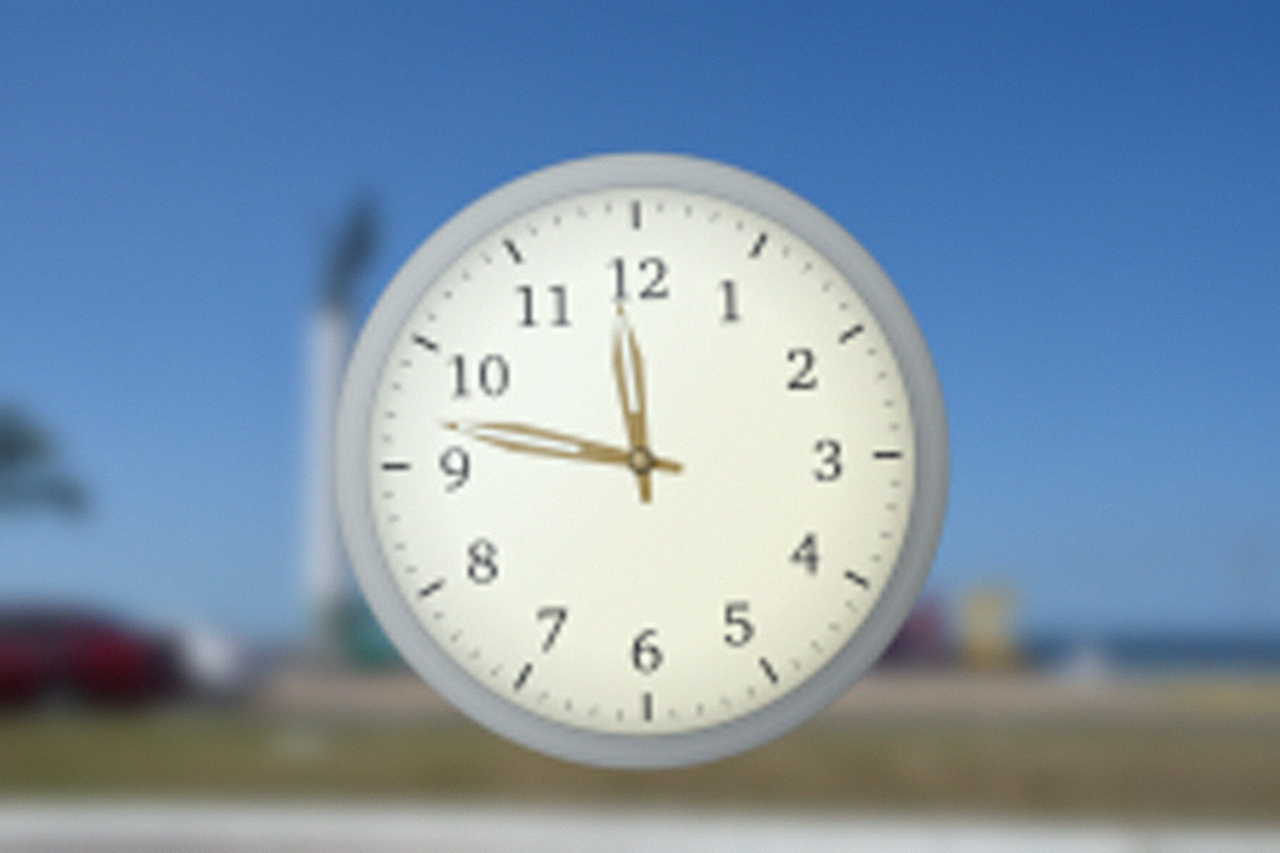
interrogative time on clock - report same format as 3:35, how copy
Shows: 11:47
